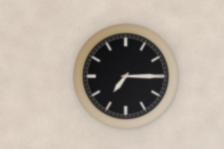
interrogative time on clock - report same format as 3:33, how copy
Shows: 7:15
